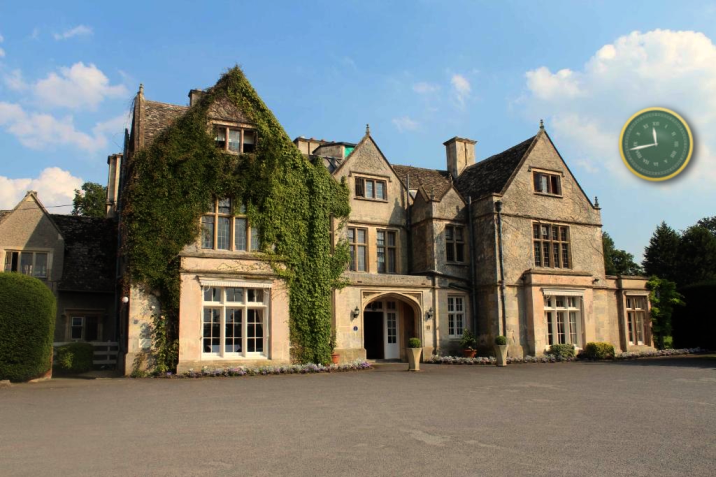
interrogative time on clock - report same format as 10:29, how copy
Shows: 11:43
